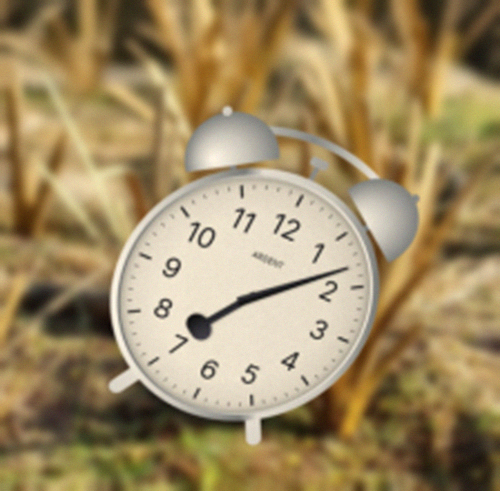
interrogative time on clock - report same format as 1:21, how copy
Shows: 7:08
